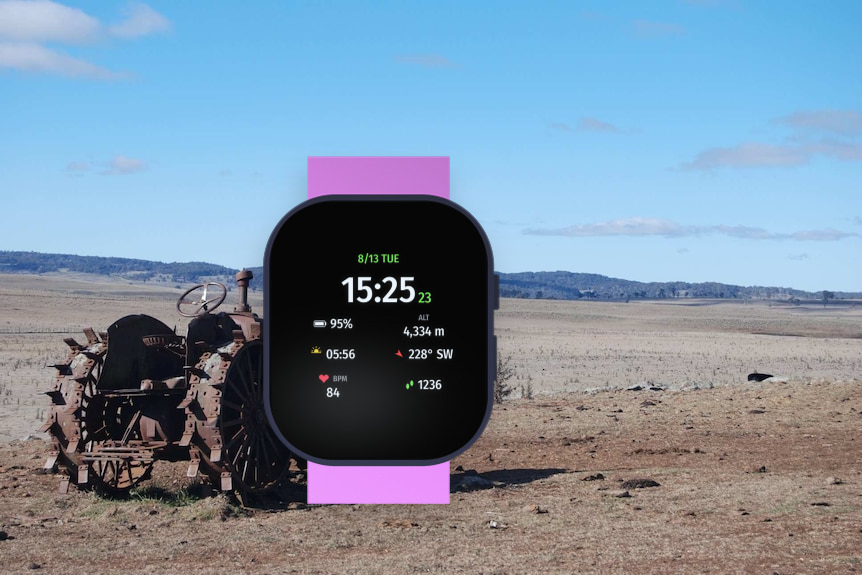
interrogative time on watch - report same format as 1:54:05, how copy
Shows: 15:25:23
